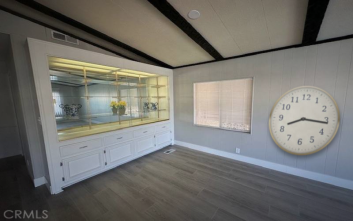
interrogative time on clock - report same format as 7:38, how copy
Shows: 8:16
